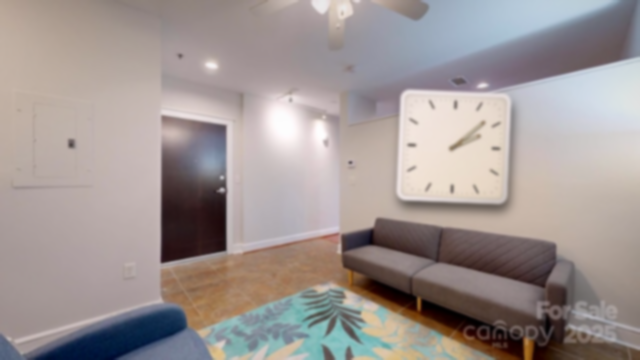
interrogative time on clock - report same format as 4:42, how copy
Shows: 2:08
